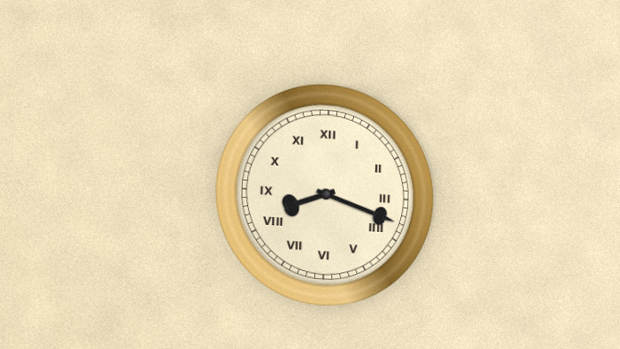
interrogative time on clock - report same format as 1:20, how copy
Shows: 8:18
